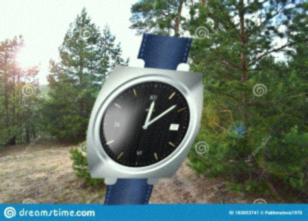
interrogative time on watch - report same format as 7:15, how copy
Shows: 12:08
